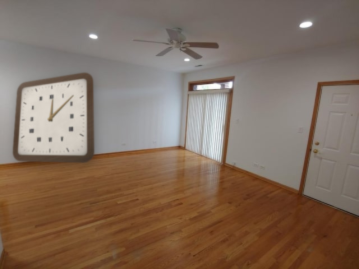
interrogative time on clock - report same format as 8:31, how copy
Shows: 12:08
